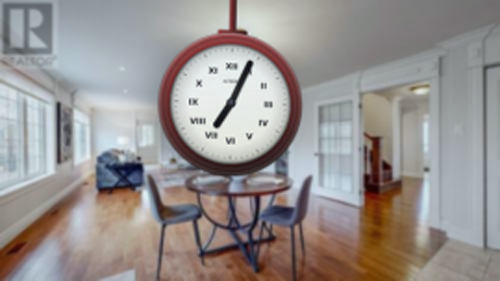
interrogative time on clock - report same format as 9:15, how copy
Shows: 7:04
